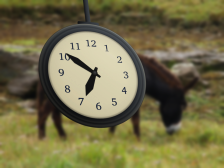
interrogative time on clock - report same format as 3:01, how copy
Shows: 6:51
